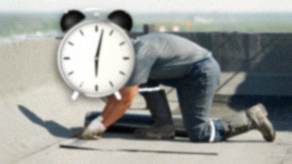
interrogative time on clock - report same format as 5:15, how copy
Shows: 6:02
